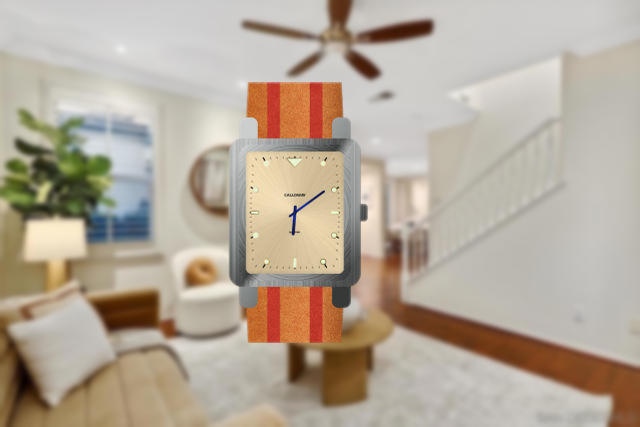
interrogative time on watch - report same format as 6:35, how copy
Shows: 6:09
